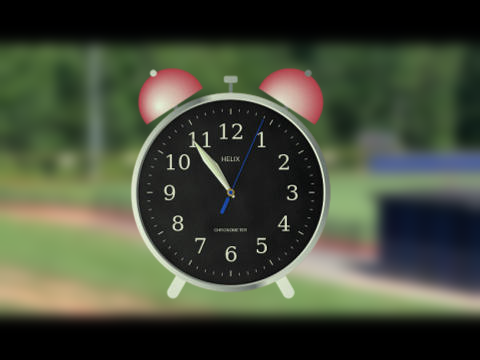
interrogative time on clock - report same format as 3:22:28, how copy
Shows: 10:54:04
